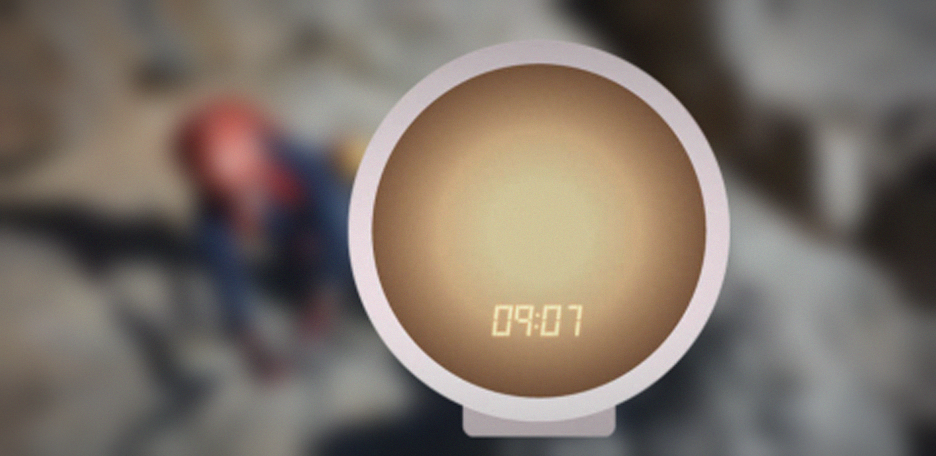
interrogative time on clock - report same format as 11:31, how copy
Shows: 9:07
